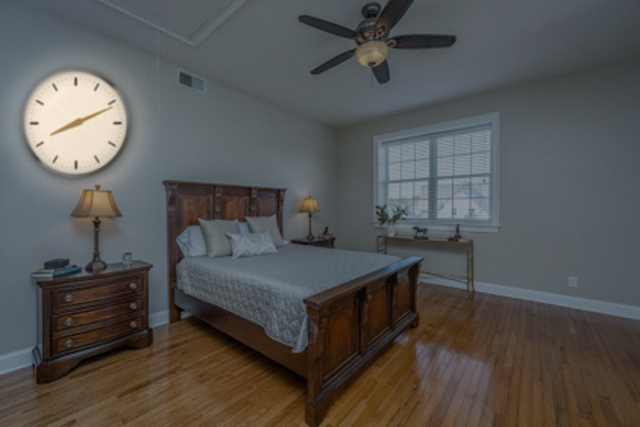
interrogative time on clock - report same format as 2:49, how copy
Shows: 8:11
